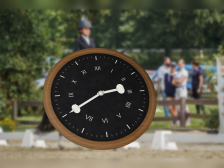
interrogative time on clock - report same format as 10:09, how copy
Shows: 2:40
